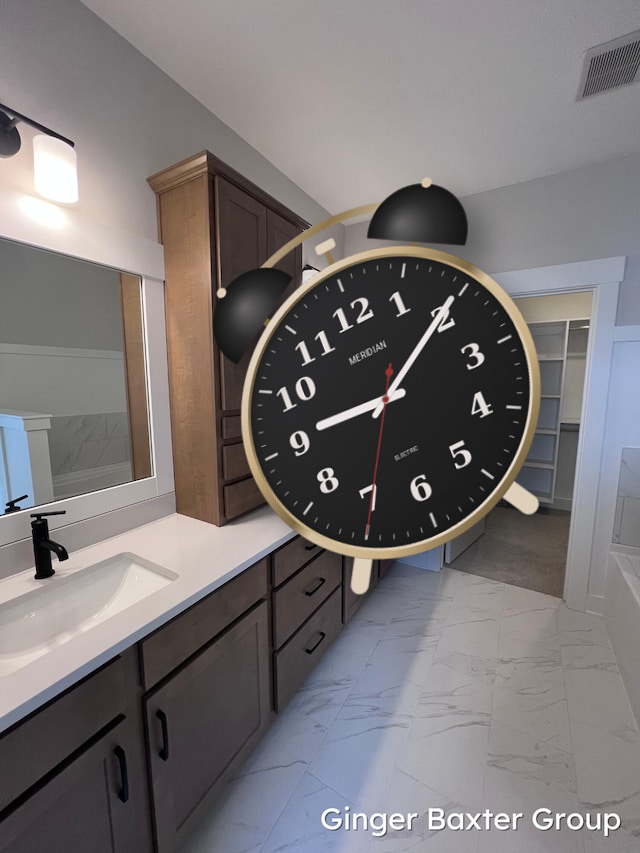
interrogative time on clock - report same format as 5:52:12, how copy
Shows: 9:09:35
